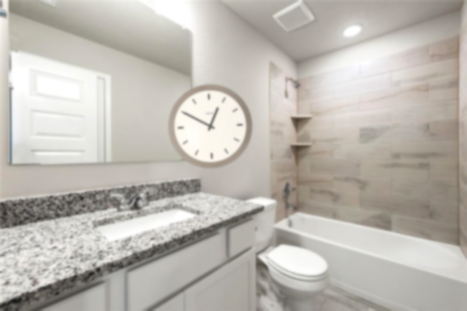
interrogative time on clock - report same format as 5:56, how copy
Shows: 12:50
